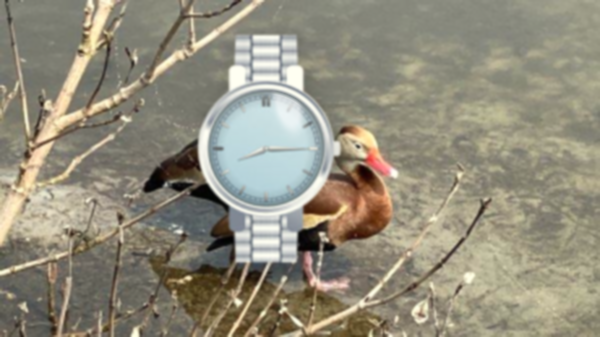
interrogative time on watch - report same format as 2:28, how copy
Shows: 8:15
